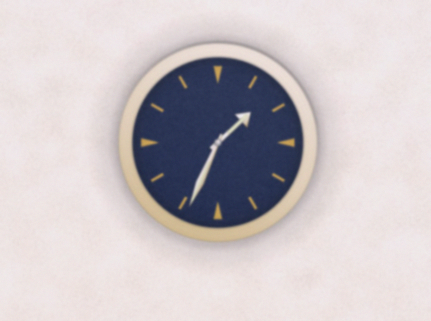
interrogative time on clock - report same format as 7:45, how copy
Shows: 1:34
